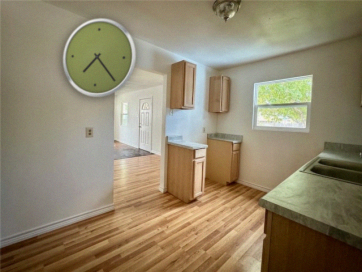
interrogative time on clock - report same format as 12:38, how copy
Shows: 7:23
